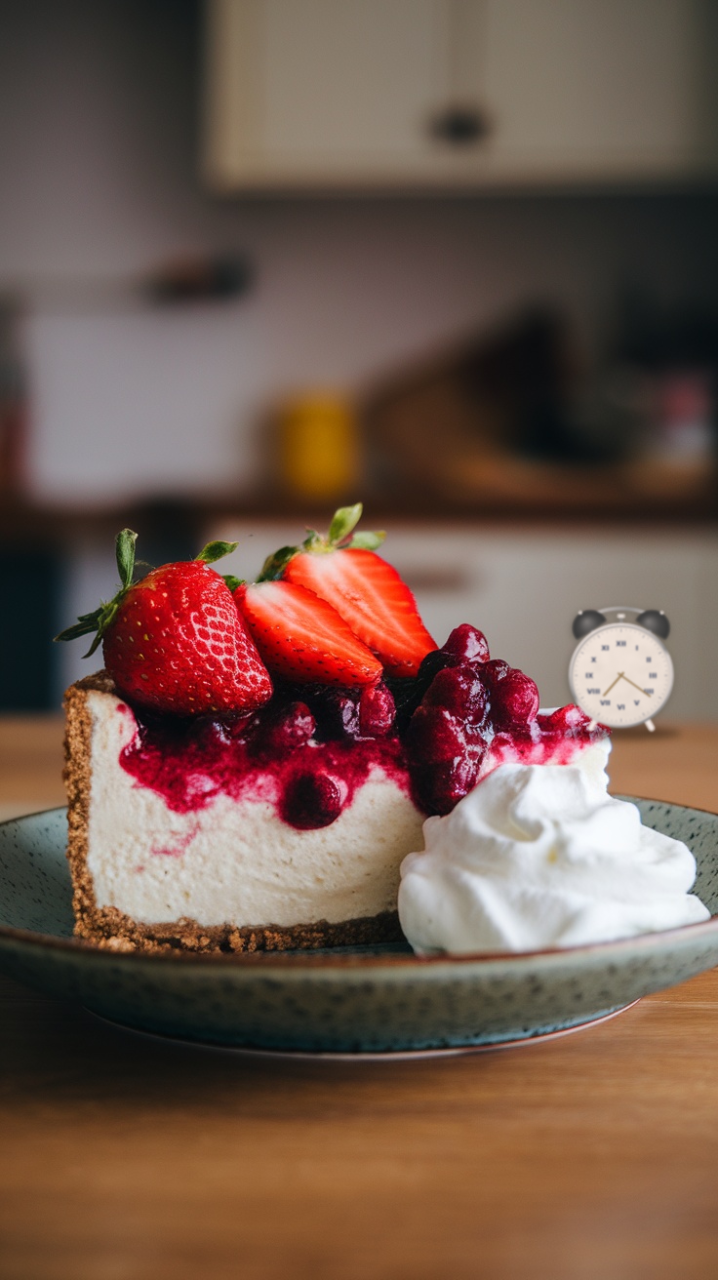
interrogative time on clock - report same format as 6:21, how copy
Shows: 7:21
